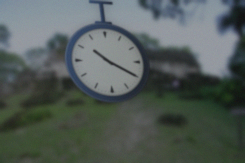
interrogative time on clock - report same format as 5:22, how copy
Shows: 10:20
